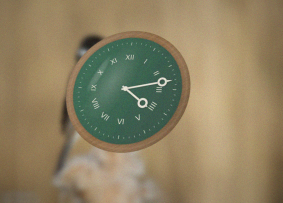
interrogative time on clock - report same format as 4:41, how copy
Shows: 4:13
